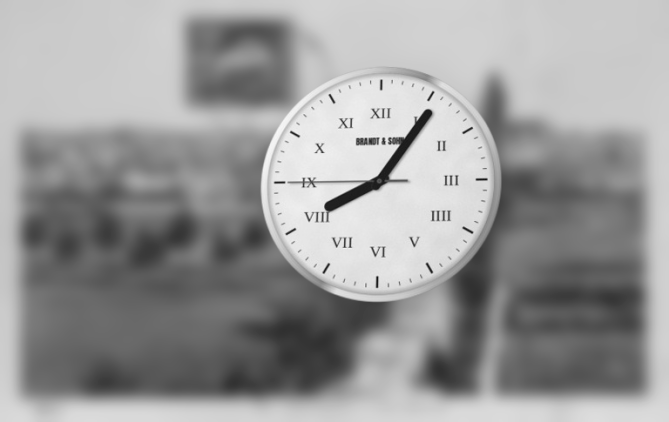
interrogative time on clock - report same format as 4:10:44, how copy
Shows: 8:05:45
